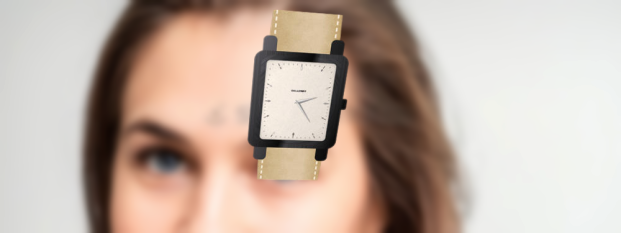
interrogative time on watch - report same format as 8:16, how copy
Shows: 2:24
